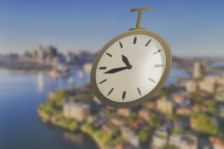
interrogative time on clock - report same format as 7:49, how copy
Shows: 10:43
